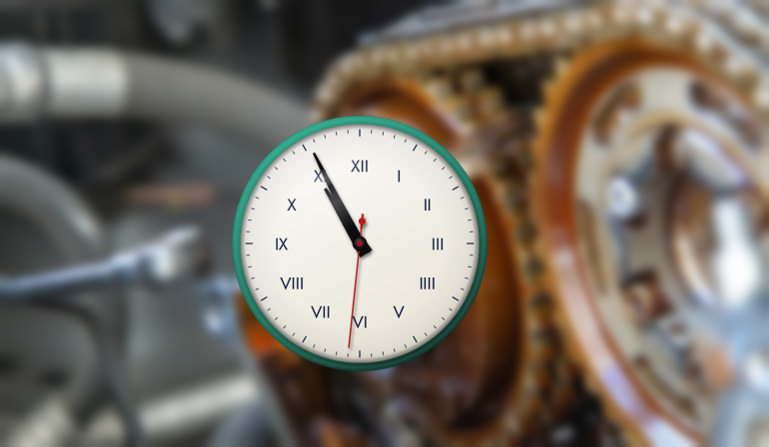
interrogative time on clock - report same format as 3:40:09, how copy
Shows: 10:55:31
